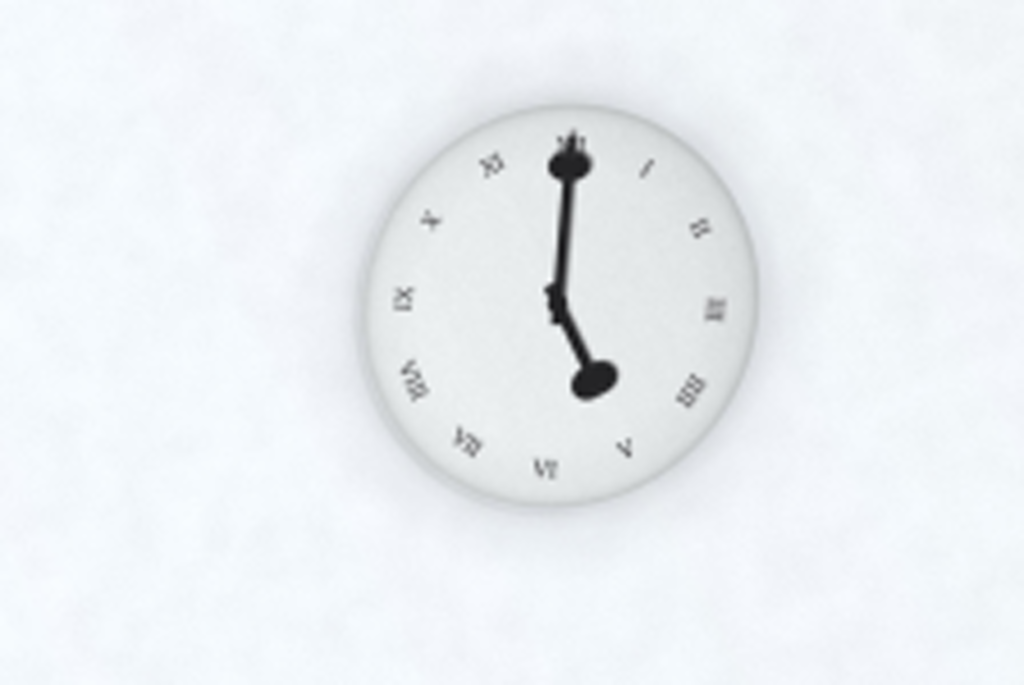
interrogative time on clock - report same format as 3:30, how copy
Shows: 5:00
